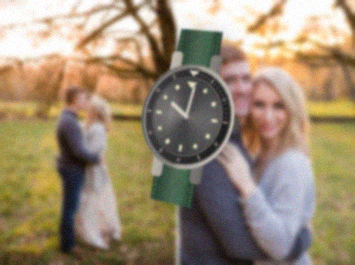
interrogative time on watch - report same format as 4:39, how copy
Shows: 10:01
